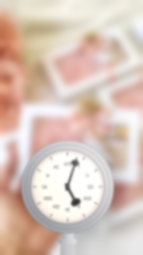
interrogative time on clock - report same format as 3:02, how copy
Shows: 5:03
